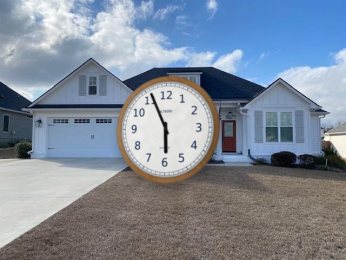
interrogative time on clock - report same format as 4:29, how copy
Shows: 5:56
